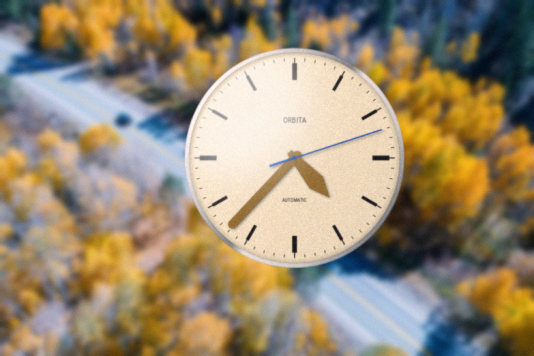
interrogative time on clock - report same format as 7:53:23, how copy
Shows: 4:37:12
